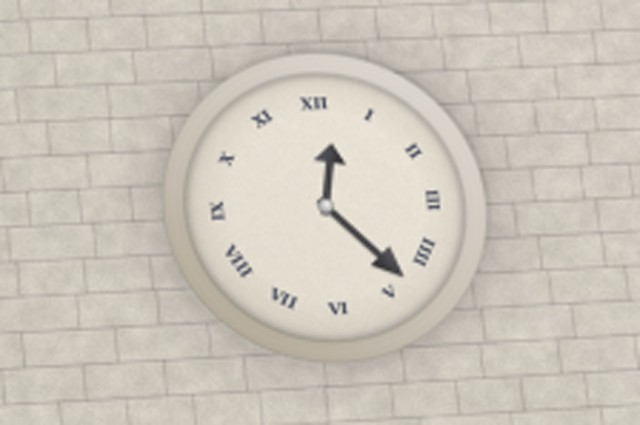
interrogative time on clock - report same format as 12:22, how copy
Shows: 12:23
